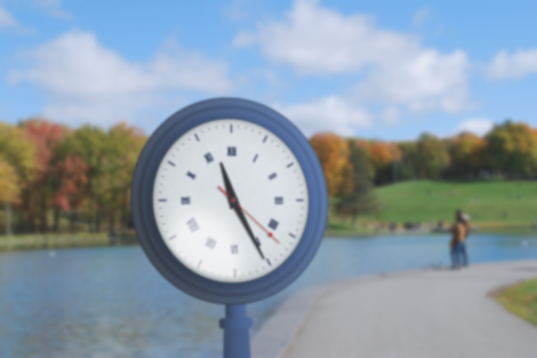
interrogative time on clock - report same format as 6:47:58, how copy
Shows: 11:25:22
